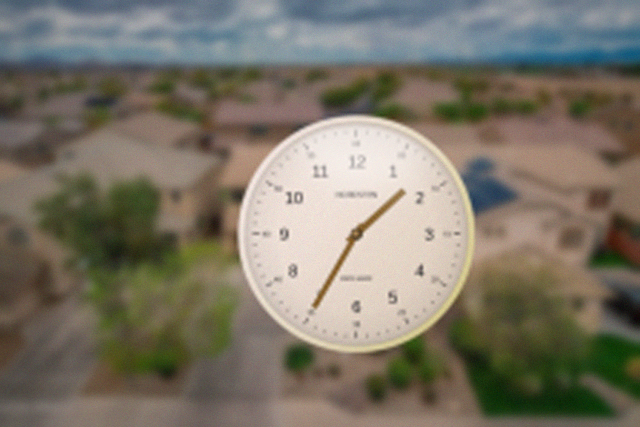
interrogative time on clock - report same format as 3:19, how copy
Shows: 1:35
